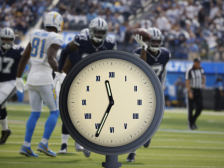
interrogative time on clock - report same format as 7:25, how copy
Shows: 11:34
